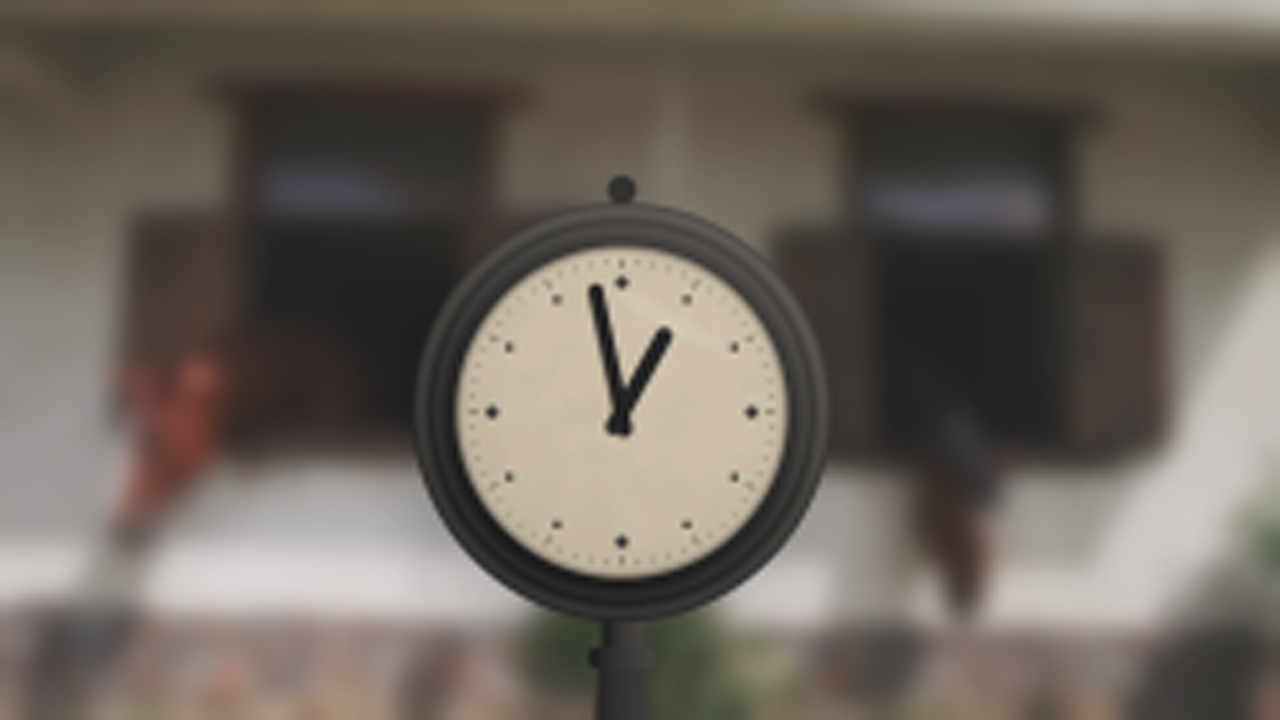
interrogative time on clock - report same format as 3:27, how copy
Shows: 12:58
